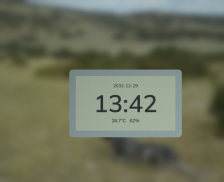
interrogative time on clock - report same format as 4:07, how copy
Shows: 13:42
